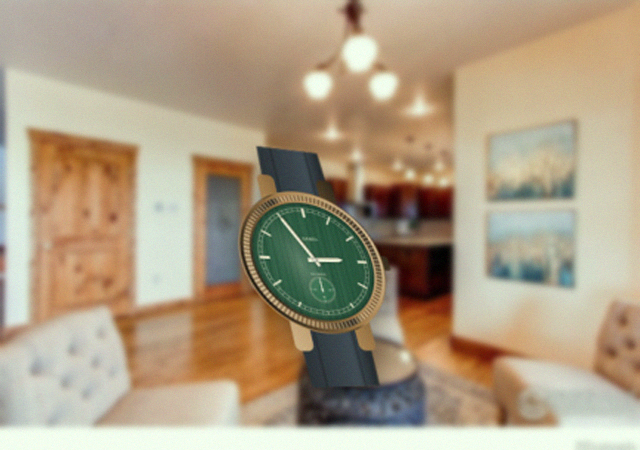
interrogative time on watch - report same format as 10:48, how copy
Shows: 2:55
